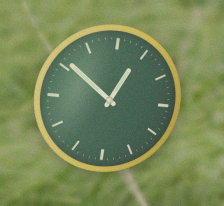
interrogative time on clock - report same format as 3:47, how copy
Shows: 12:51
